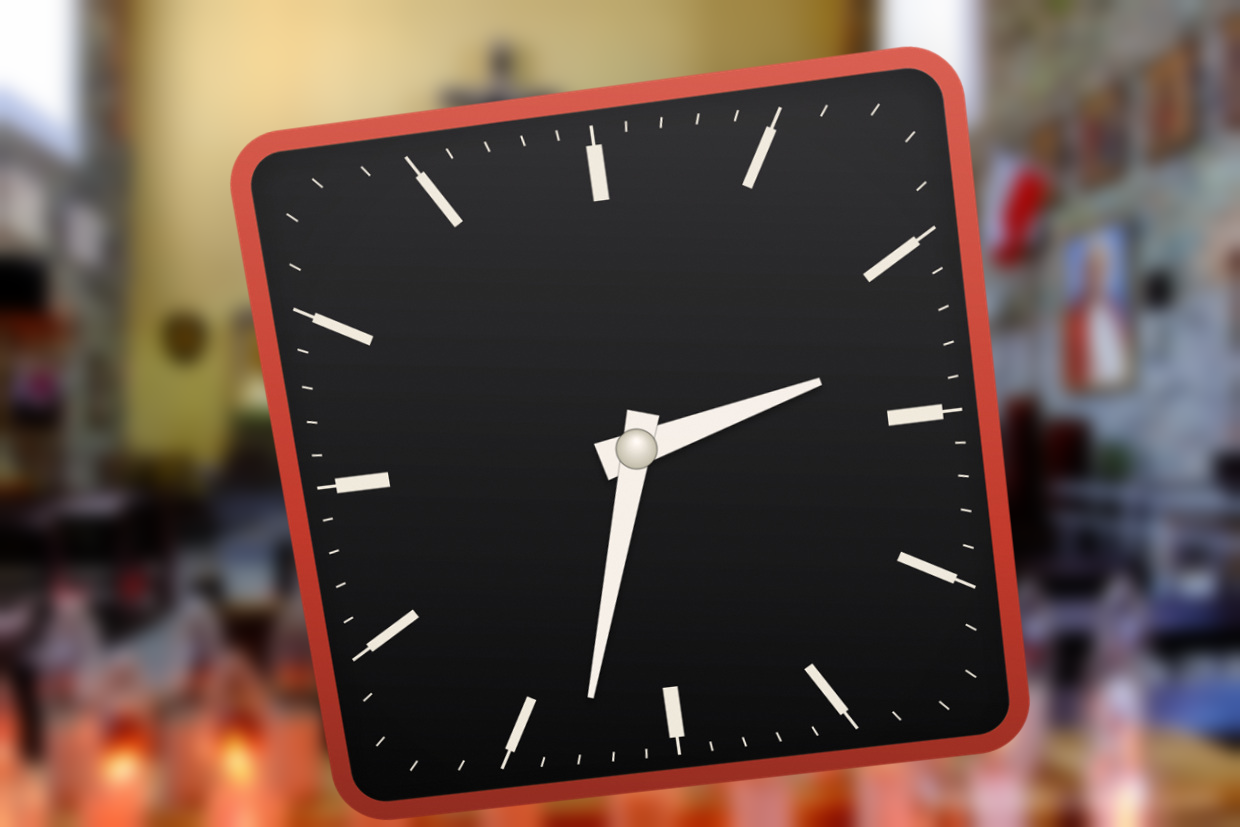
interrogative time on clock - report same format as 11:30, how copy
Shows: 2:33
